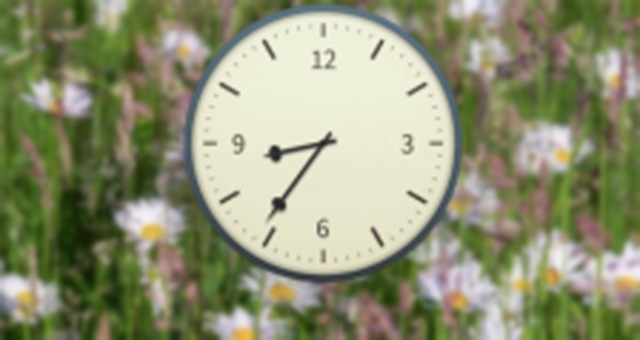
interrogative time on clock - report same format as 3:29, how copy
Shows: 8:36
